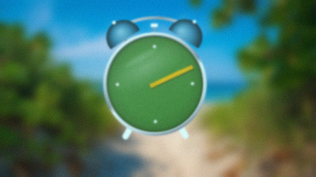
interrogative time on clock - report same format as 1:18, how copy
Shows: 2:11
